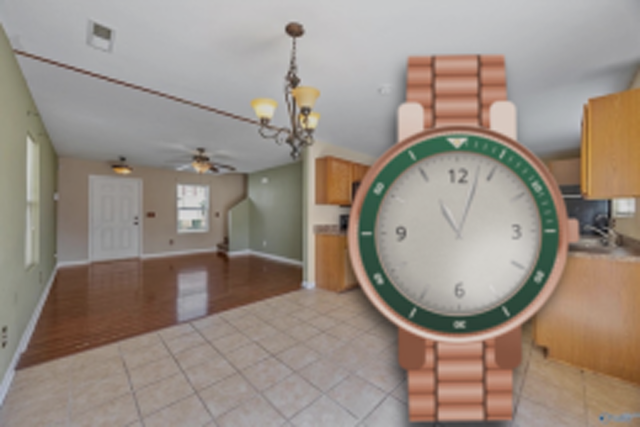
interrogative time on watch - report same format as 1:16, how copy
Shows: 11:03
